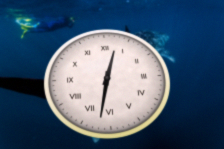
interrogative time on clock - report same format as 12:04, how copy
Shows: 12:32
